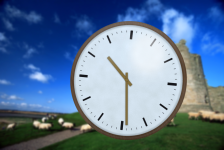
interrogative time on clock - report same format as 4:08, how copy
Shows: 10:29
